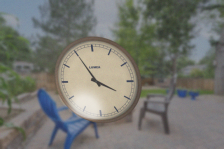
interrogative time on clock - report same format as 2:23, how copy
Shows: 3:55
